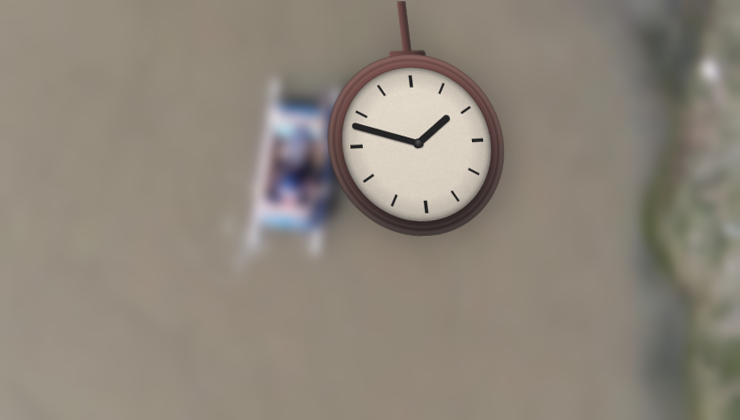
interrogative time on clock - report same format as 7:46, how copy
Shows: 1:48
